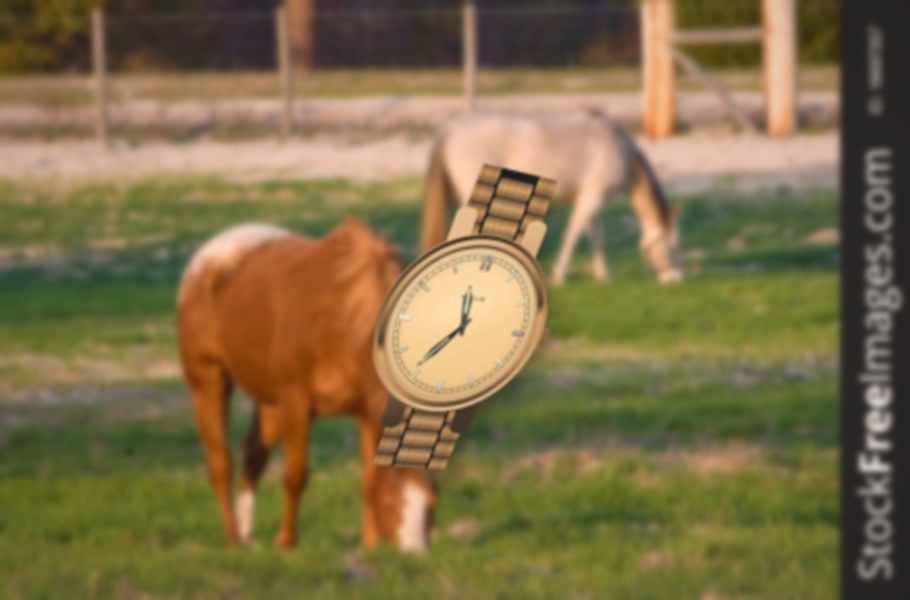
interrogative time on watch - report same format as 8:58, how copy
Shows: 11:36
